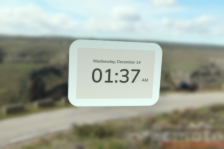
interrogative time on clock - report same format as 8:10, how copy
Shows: 1:37
